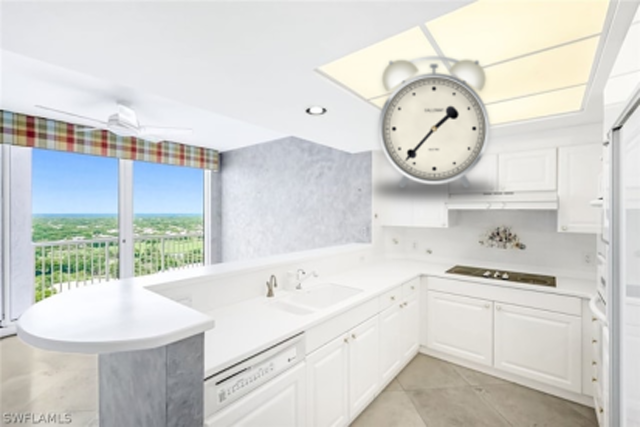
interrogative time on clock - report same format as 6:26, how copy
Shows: 1:37
